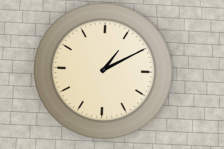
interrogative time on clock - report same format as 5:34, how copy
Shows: 1:10
